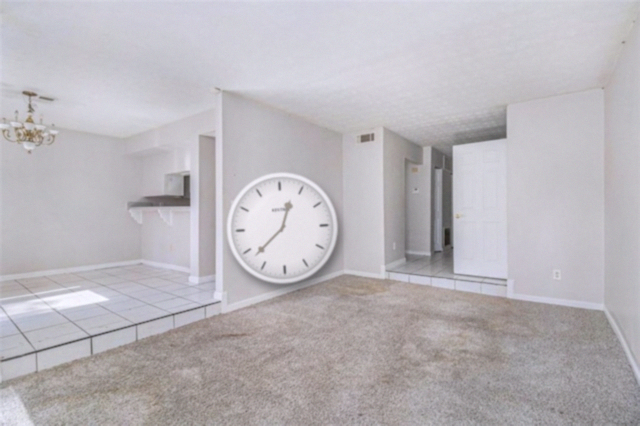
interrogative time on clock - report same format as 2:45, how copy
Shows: 12:38
